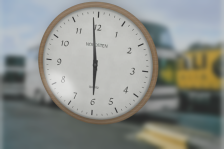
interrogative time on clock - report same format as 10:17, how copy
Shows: 5:59
